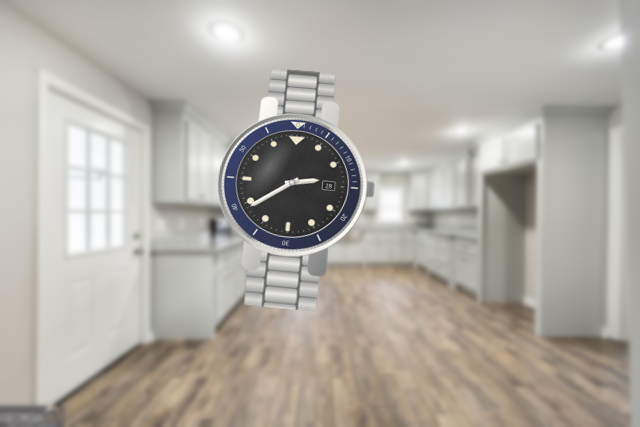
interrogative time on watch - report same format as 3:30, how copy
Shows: 2:39
